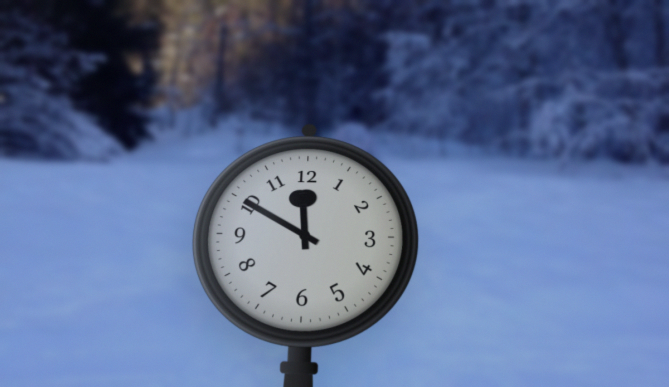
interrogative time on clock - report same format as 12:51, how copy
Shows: 11:50
